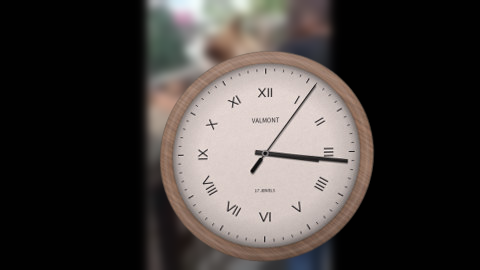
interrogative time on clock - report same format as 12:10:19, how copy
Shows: 3:16:06
